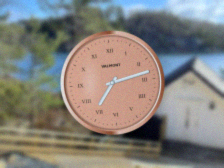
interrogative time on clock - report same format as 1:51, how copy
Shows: 7:13
